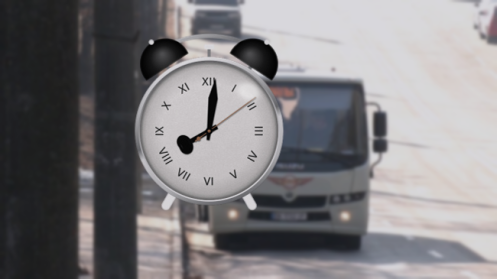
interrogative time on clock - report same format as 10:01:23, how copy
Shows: 8:01:09
